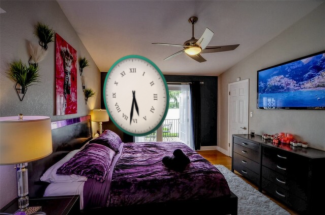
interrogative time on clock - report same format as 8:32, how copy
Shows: 5:32
